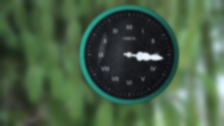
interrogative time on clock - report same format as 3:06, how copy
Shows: 3:16
